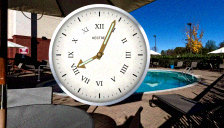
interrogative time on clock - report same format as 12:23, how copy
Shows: 8:04
